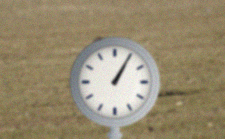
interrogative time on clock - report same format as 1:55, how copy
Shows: 1:05
